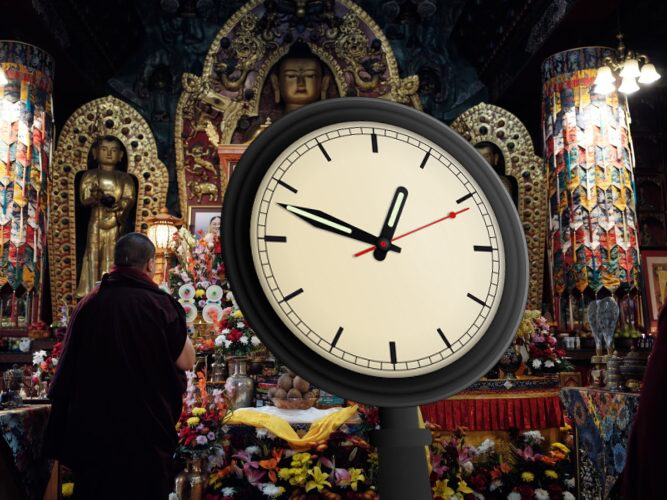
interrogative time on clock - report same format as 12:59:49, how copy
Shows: 12:48:11
